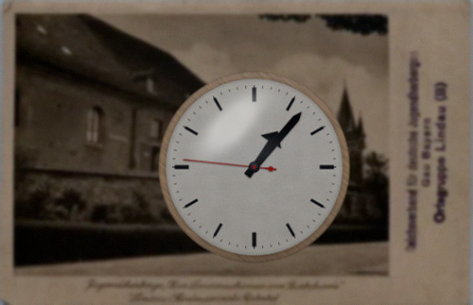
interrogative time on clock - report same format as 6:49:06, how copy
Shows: 1:06:46
